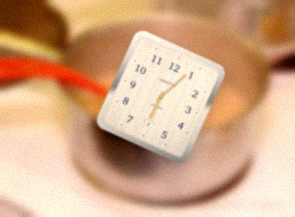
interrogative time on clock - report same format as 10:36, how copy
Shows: 6:04
